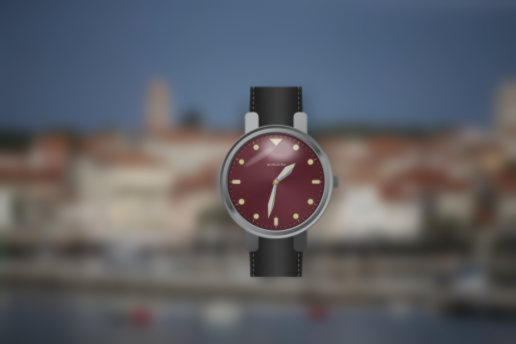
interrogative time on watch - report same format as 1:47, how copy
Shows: 1:32
